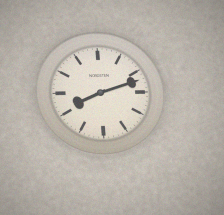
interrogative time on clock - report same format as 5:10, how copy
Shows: 8:12
